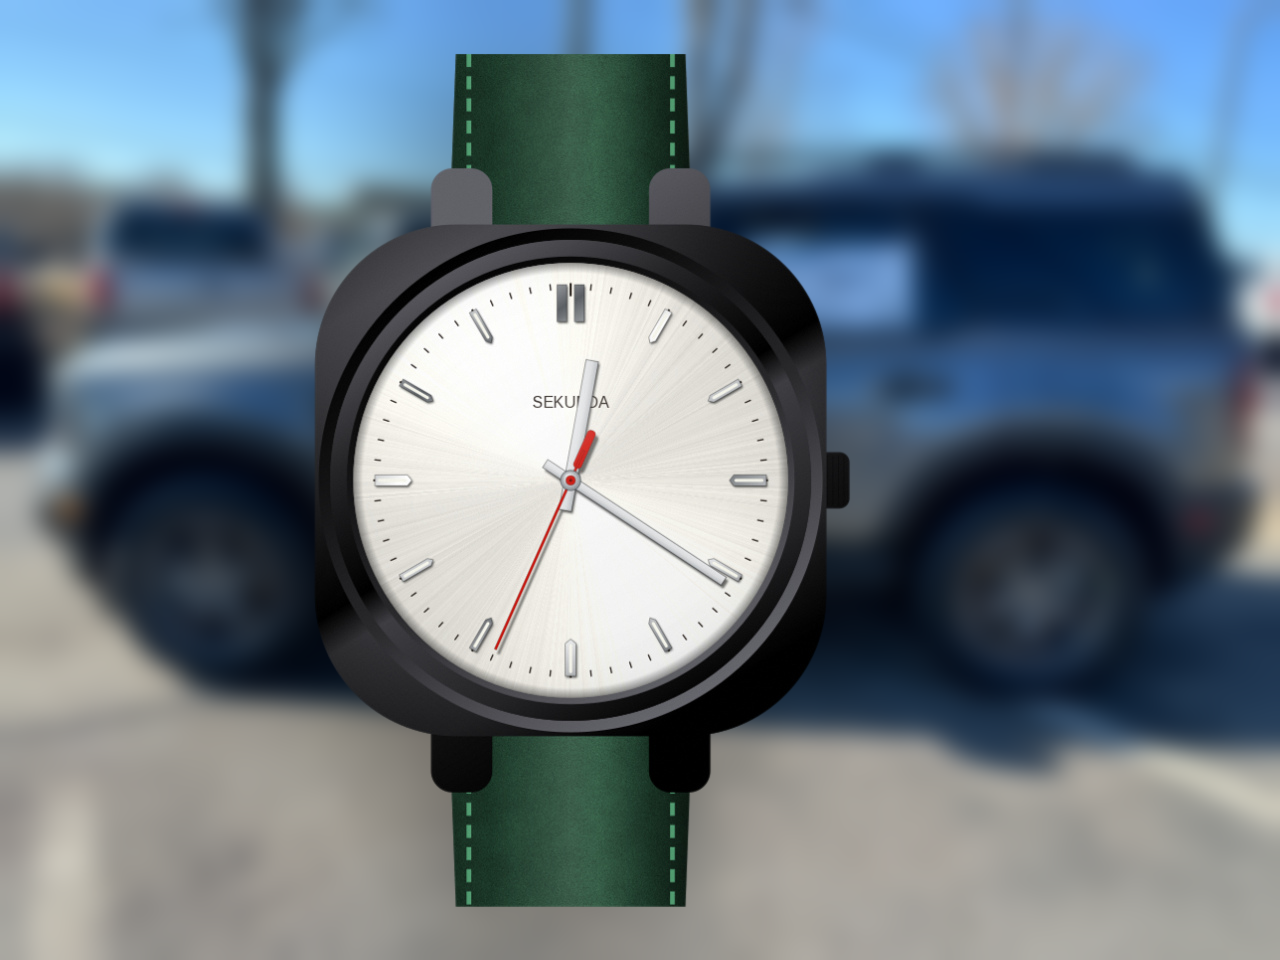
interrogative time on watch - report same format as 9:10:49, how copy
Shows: 12:20:34
